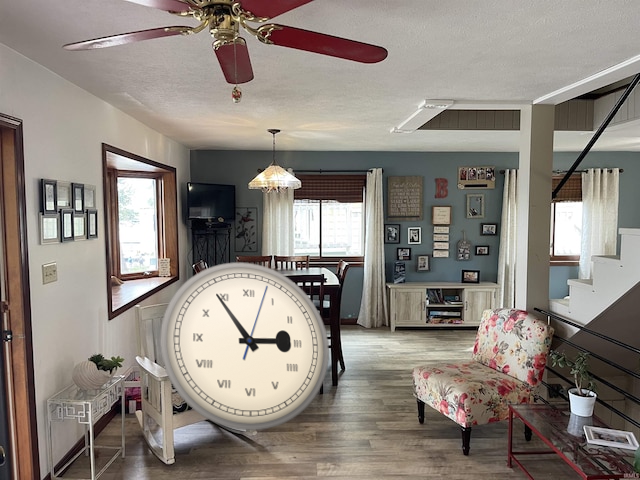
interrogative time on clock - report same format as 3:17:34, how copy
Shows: 2:54:03
